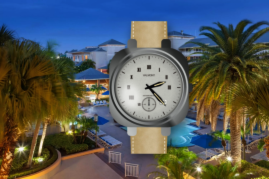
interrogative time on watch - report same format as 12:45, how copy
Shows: 2:23
